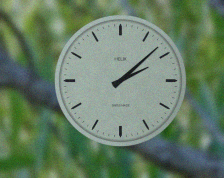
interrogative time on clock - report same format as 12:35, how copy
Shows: 2:08
